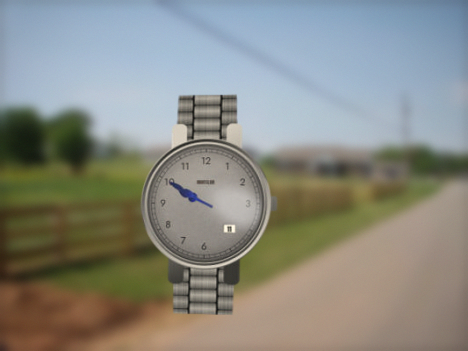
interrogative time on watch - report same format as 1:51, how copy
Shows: 9:50
